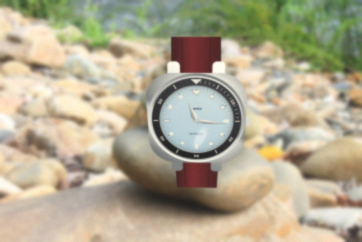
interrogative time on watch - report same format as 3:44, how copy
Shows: 11:16
